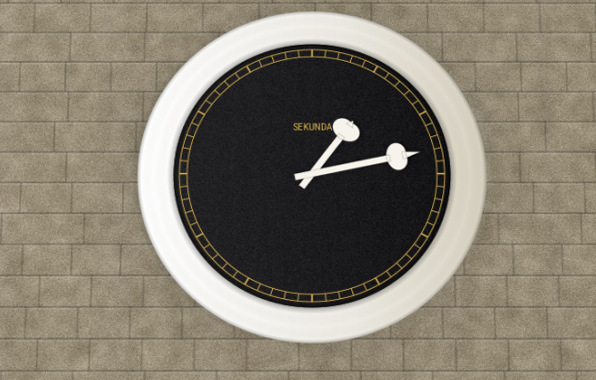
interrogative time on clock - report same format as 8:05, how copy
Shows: 1:13
